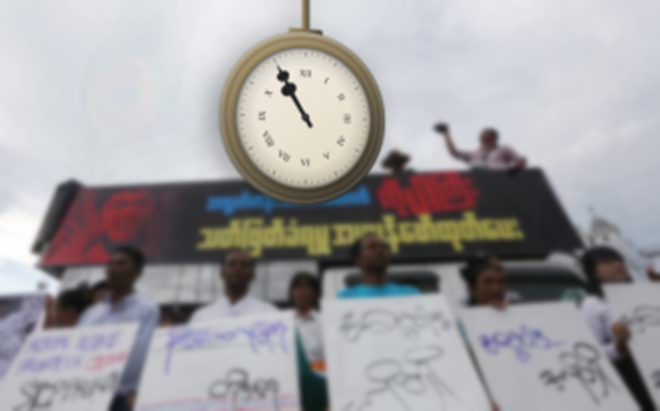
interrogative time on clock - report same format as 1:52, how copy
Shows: 10:55
